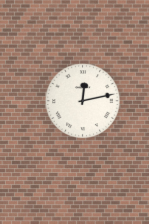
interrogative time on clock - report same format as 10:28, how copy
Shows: 12:13
